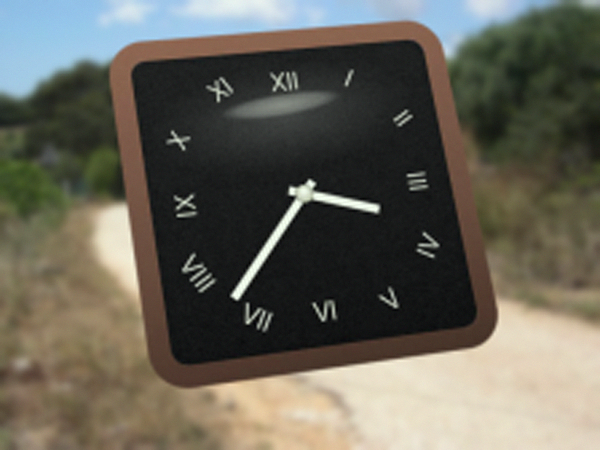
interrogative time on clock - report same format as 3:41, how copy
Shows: 3:37
